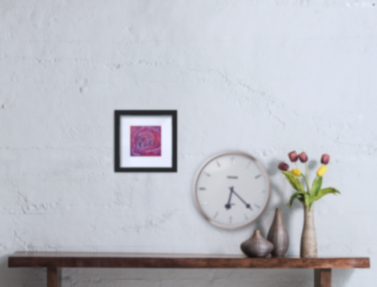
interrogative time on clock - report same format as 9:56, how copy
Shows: 6:22
